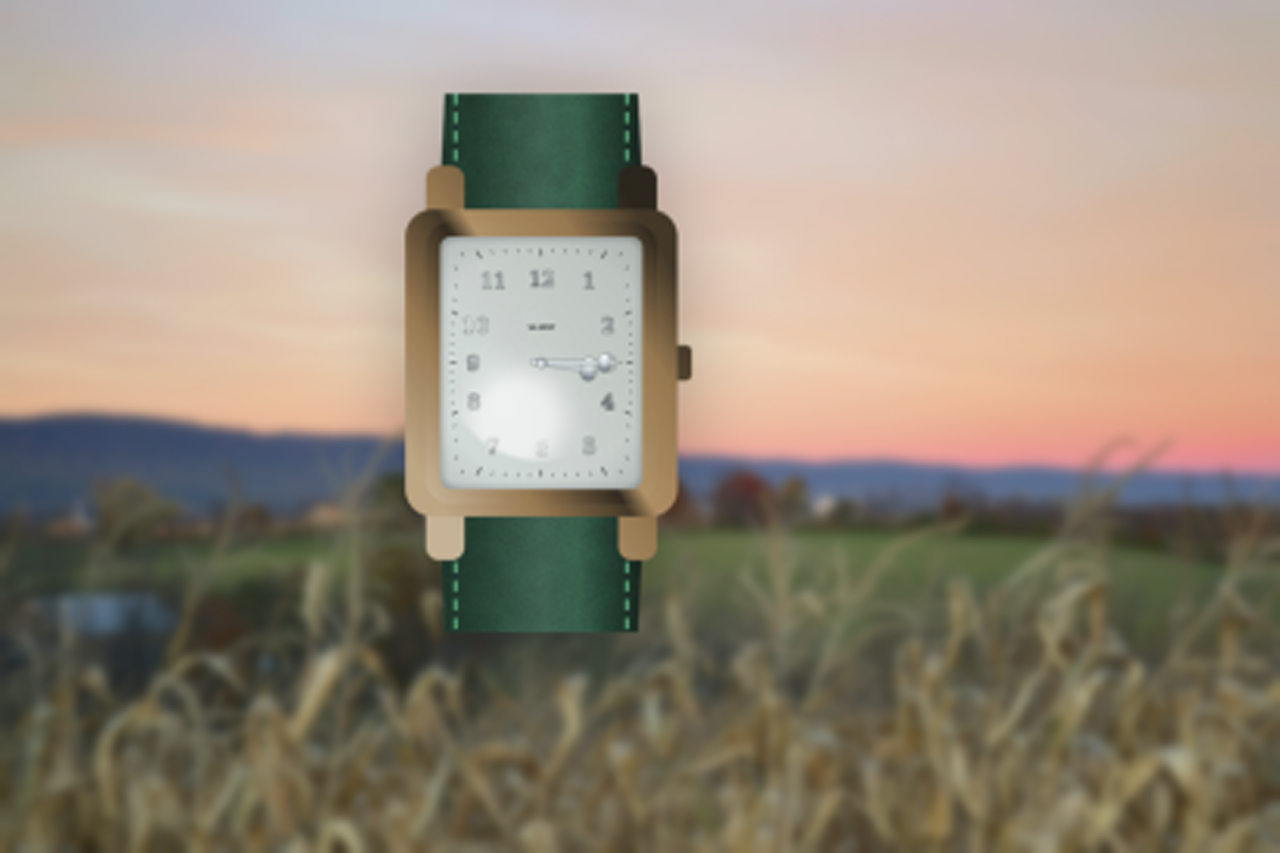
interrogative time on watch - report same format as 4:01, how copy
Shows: 3:15
